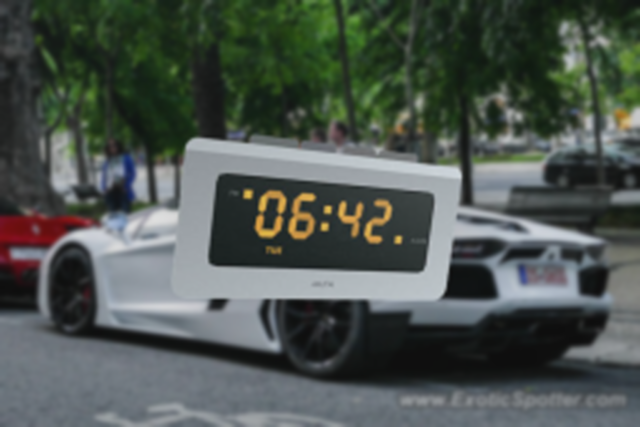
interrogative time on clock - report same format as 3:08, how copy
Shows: 6:42
